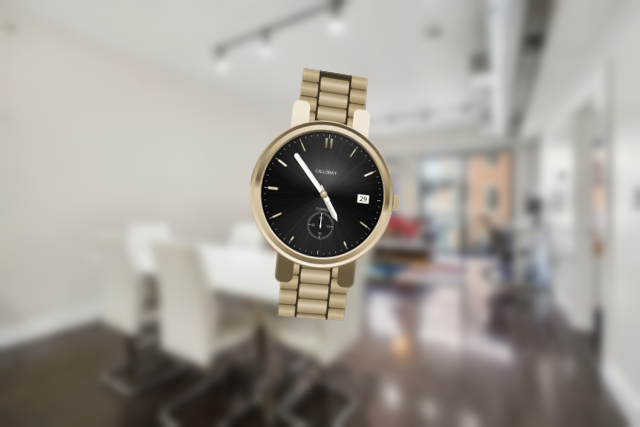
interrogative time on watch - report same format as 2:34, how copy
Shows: 4:53
